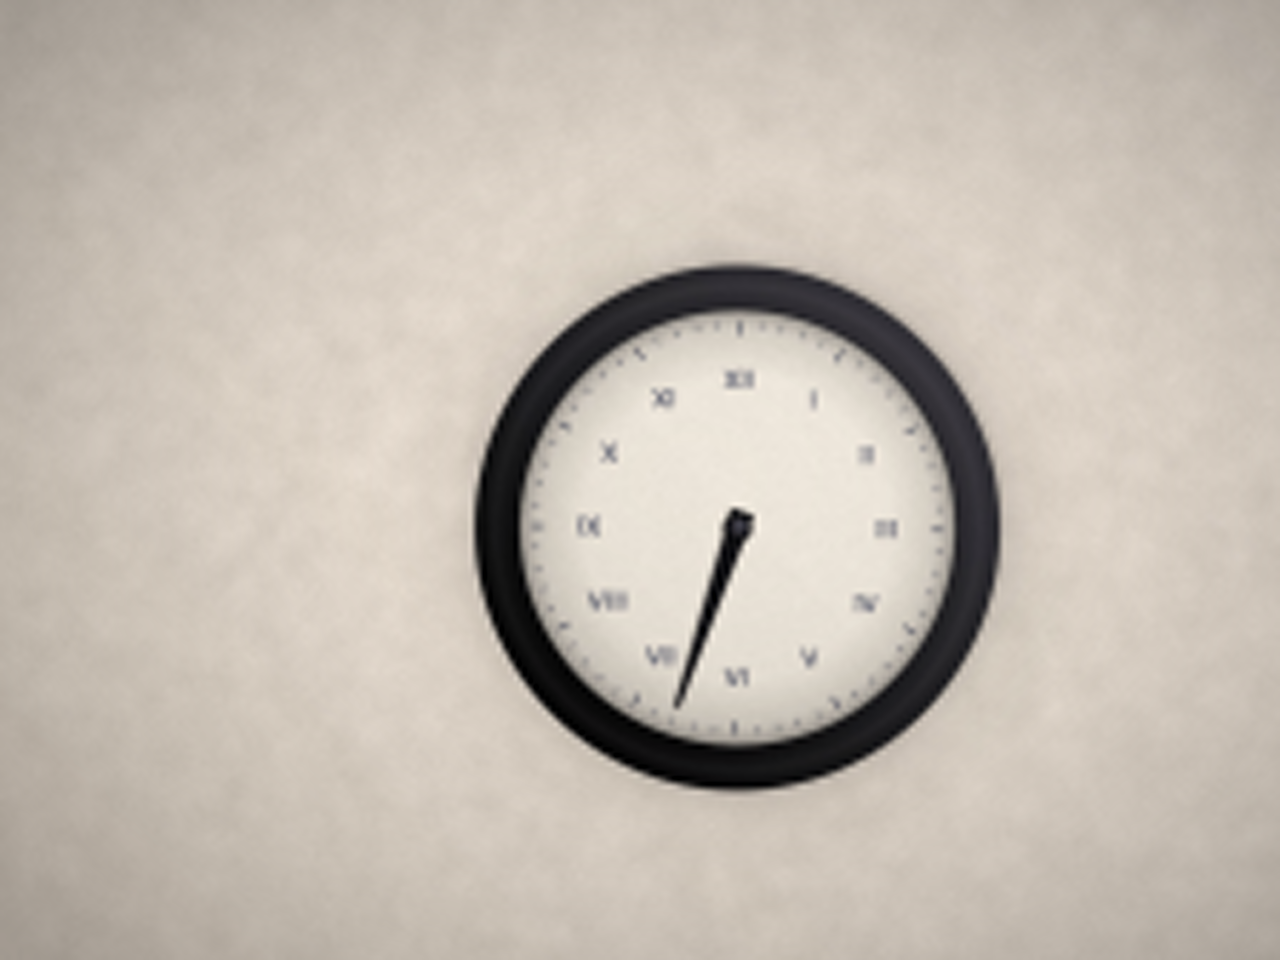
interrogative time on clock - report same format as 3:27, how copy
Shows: 6:33
